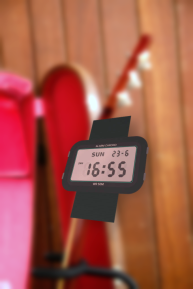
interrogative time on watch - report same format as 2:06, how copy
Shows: 16:55
